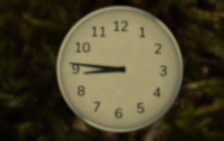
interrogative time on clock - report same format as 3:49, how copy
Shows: 8:46
